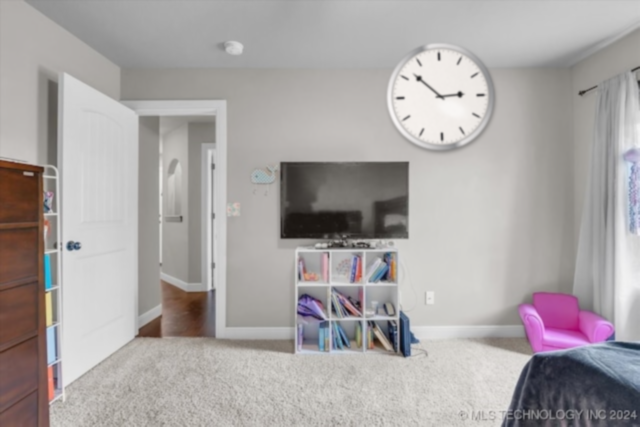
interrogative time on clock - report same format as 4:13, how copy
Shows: 2:52
